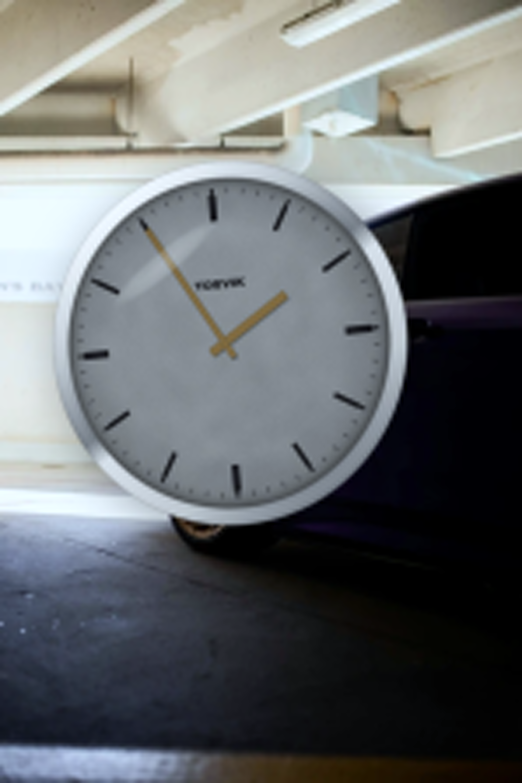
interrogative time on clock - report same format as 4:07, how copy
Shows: 1:55
